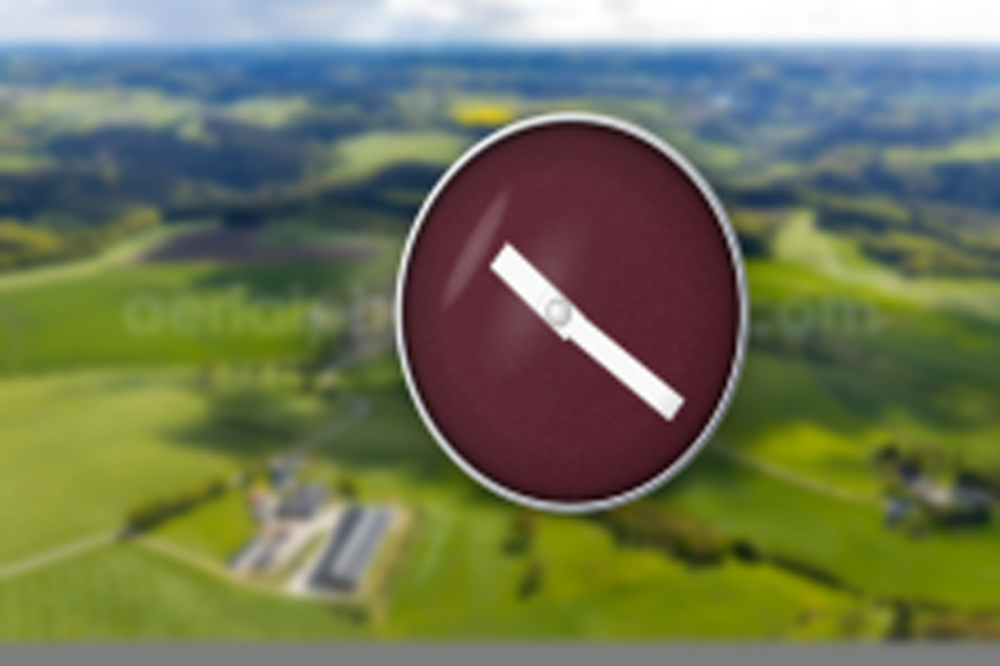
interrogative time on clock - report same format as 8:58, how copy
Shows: 10:21
